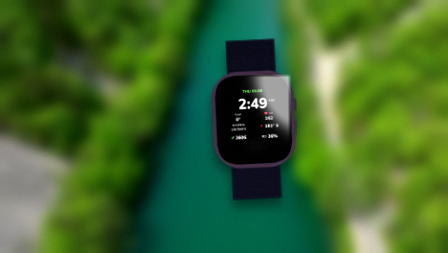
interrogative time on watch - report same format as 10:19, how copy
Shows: 2:49
